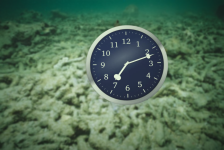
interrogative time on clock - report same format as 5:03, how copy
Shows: 7:12
